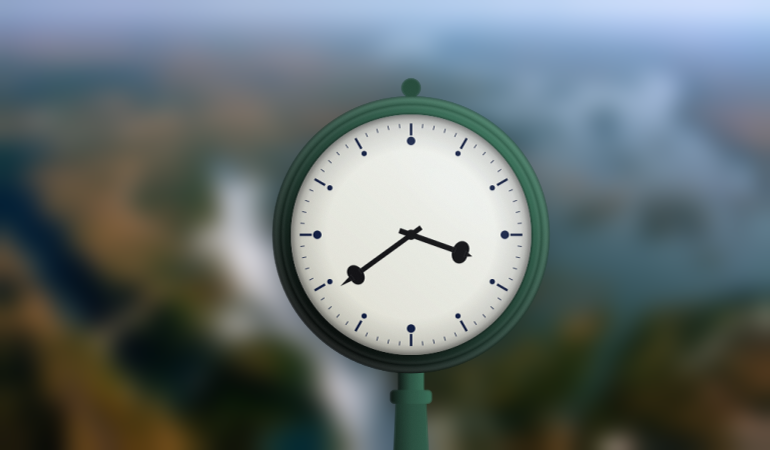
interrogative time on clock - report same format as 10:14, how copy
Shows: 3:39
